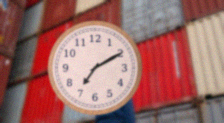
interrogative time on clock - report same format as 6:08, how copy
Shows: 7:10
